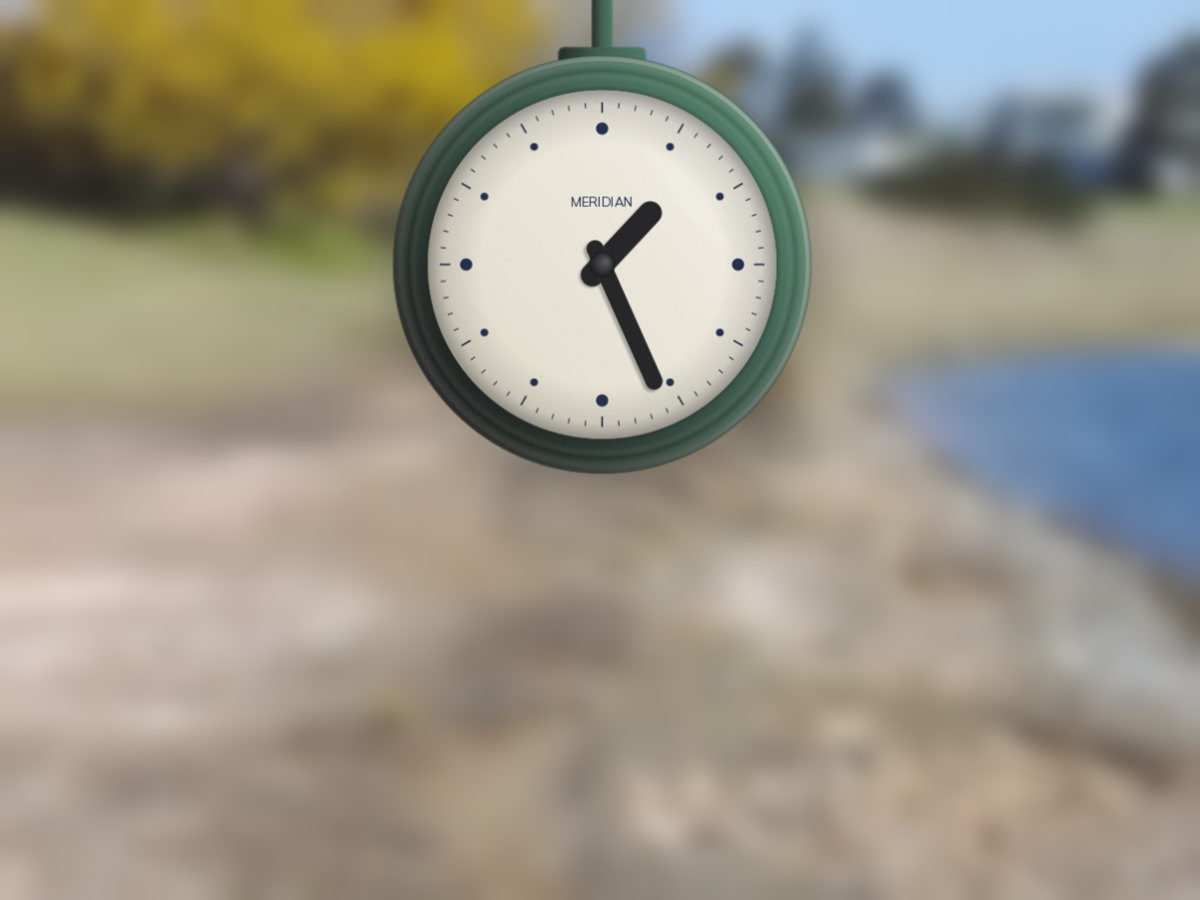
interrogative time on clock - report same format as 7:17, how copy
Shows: 1:26
